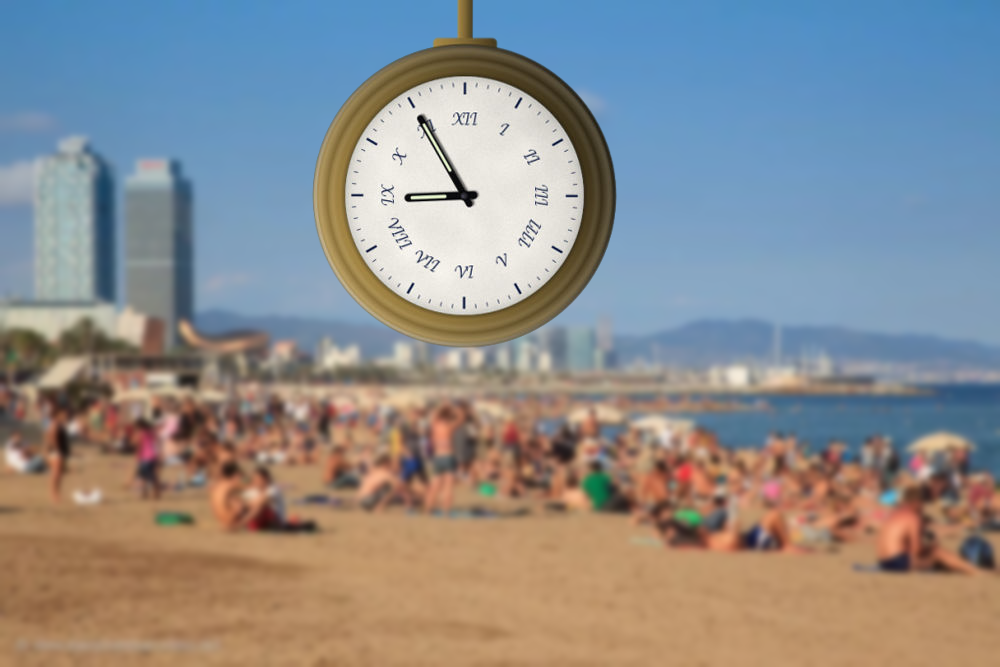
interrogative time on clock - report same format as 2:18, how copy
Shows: 8:55
